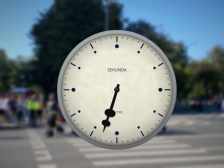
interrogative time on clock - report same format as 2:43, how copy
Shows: 6:33
